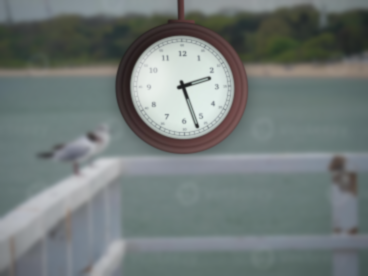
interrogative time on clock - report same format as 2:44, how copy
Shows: 2:27
